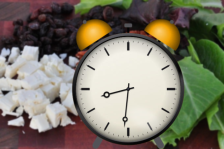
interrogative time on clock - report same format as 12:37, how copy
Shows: 8:31
